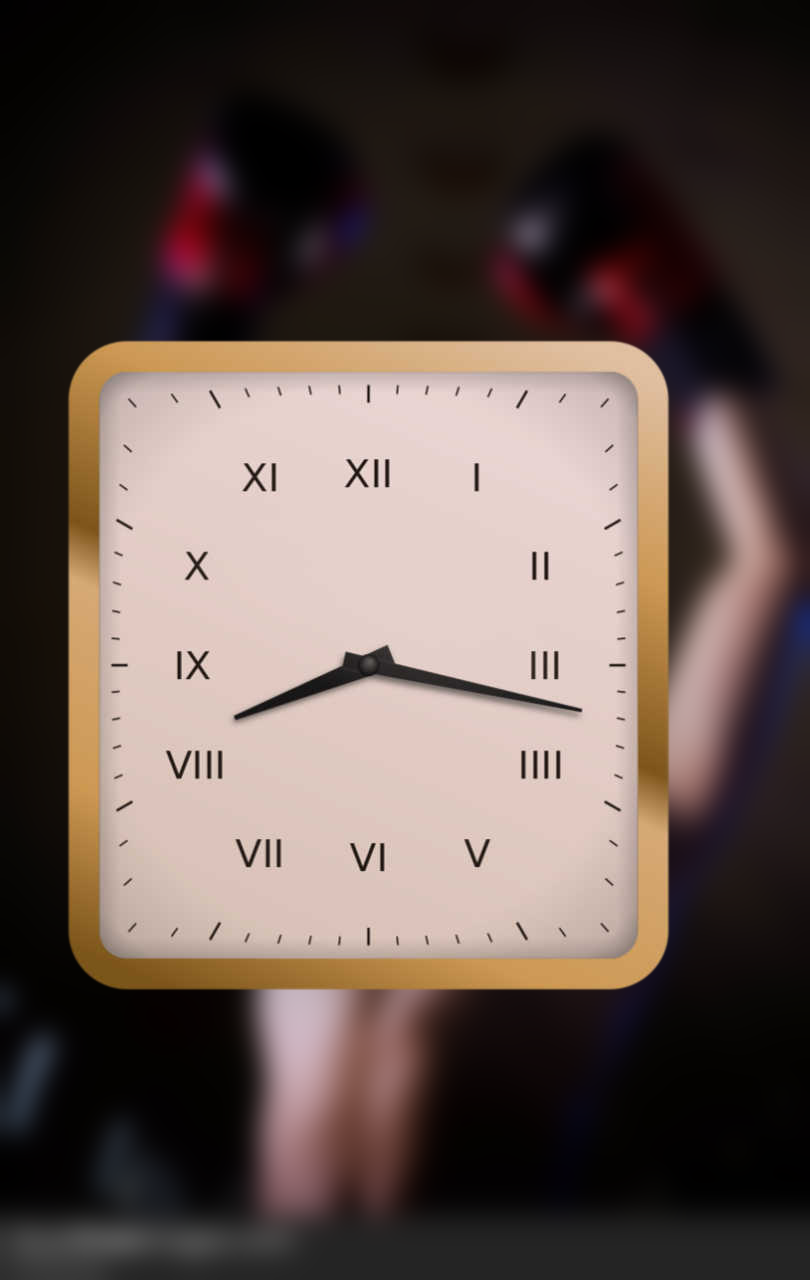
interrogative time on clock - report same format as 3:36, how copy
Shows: 8:17
